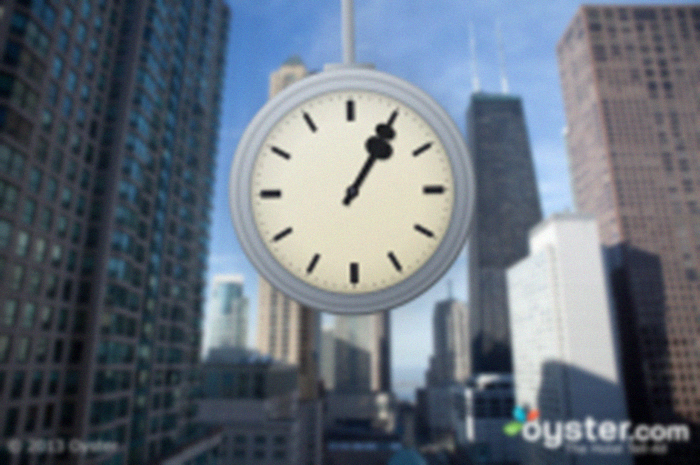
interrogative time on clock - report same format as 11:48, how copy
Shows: 1:05
